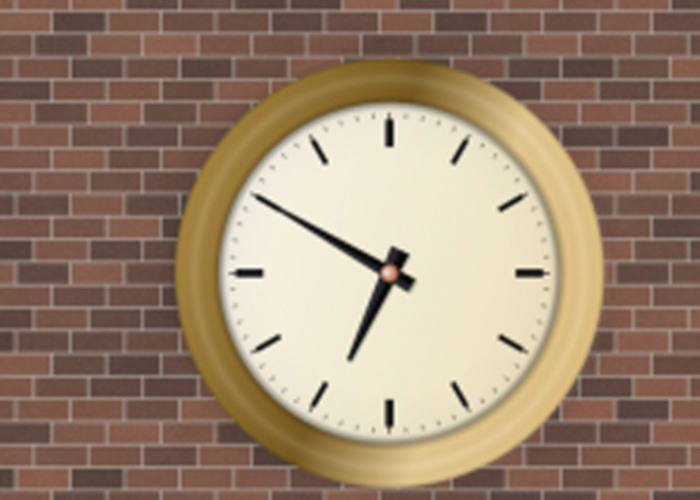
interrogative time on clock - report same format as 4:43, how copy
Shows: 6:50
